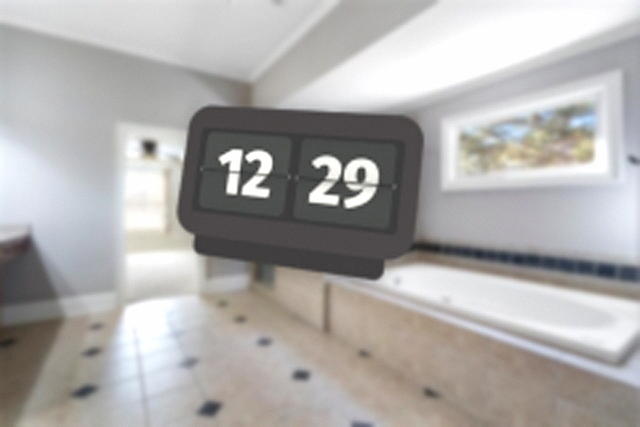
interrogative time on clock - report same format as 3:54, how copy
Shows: 12:29
